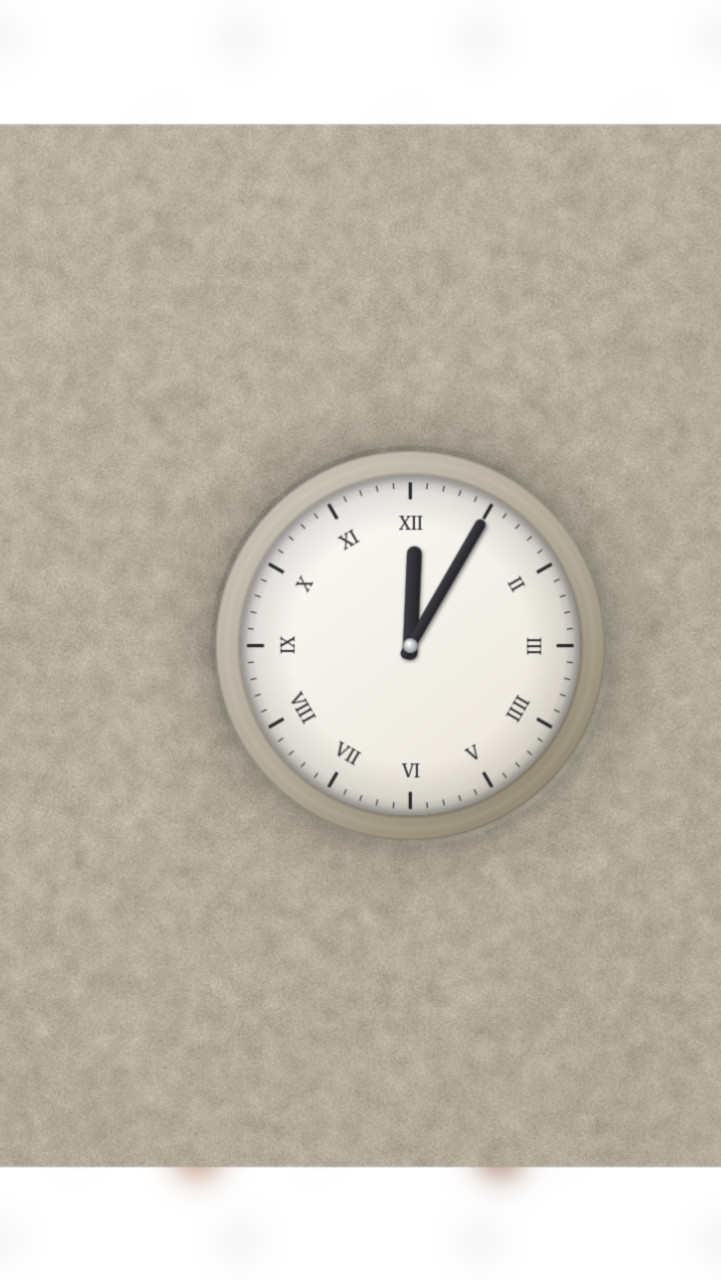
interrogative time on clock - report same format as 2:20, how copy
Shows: 12:05
